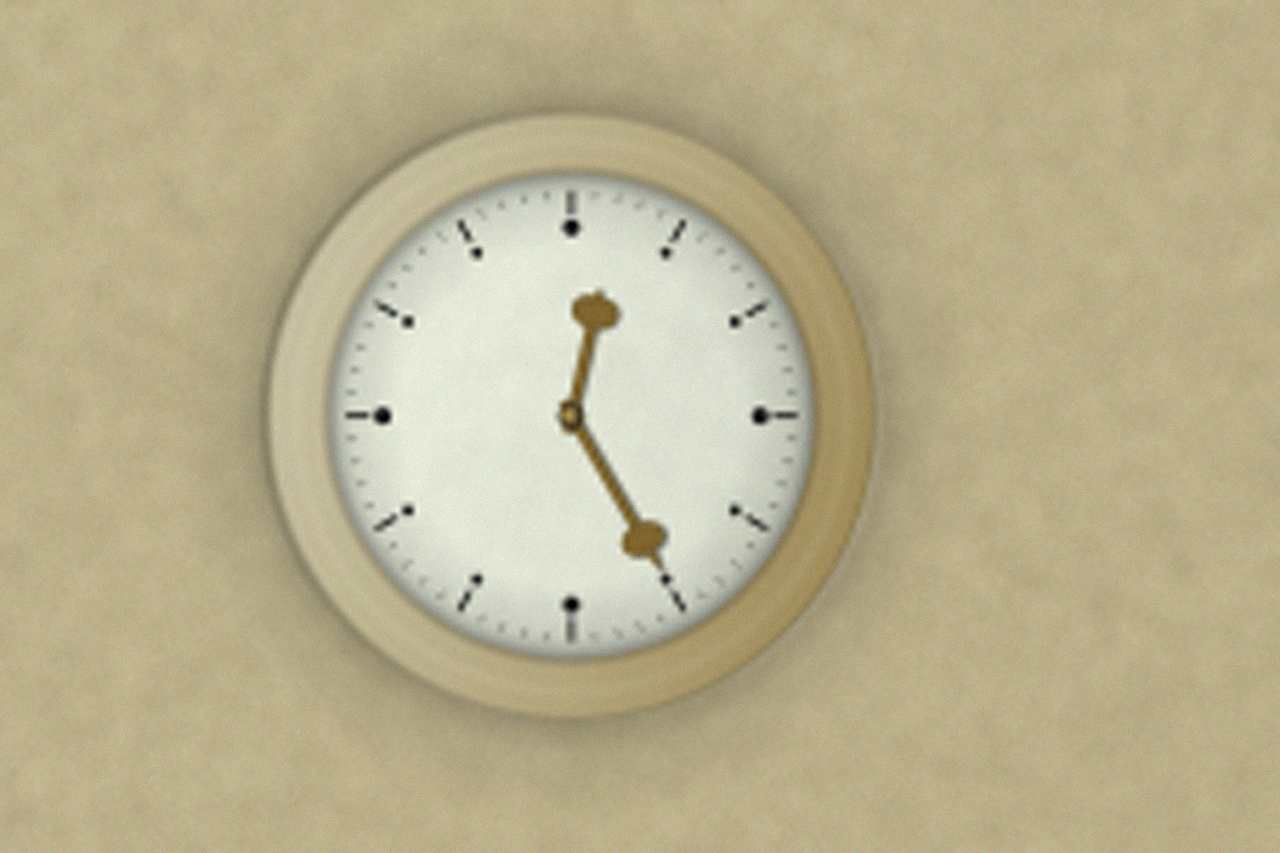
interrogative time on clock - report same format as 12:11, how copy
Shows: 12:25
